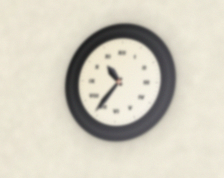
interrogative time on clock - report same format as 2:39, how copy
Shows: 10:36
